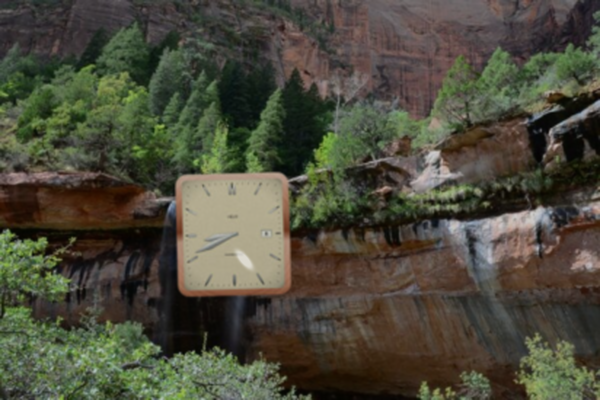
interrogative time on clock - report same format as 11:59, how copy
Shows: 8:41
